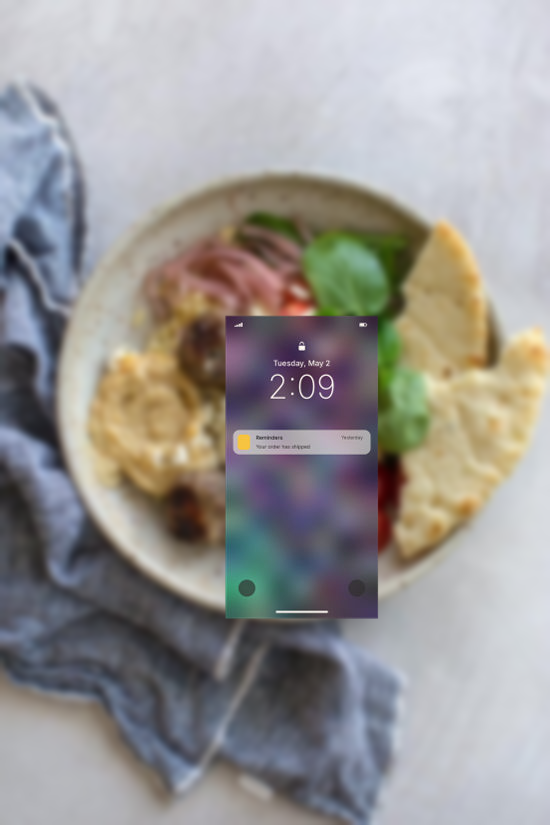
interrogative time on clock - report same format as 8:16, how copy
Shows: 2:09
